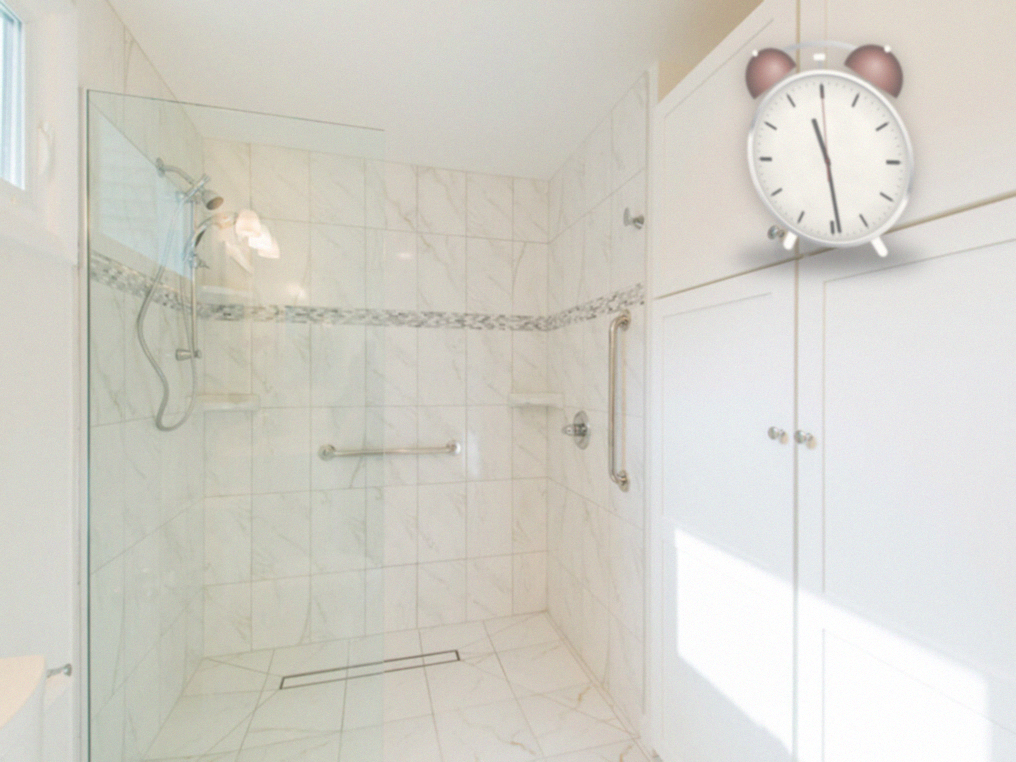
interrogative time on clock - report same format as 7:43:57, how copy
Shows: 11:29:00
